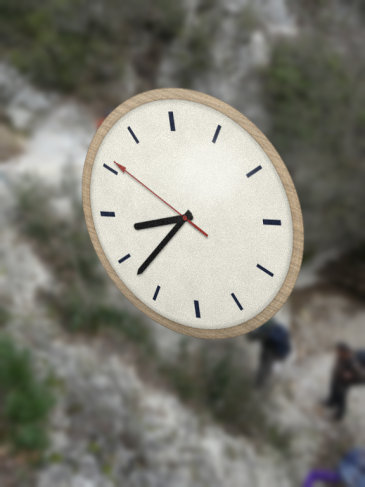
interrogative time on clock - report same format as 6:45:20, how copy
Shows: 8:37:51
